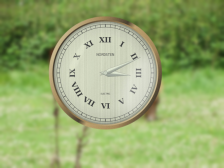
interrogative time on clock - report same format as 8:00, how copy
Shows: 3:11
